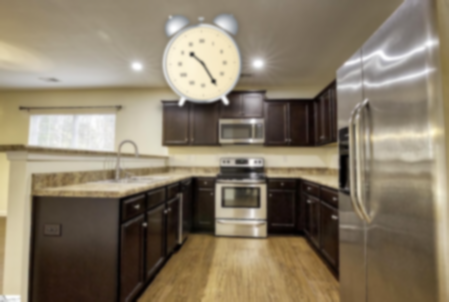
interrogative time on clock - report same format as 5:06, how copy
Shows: 10:25
